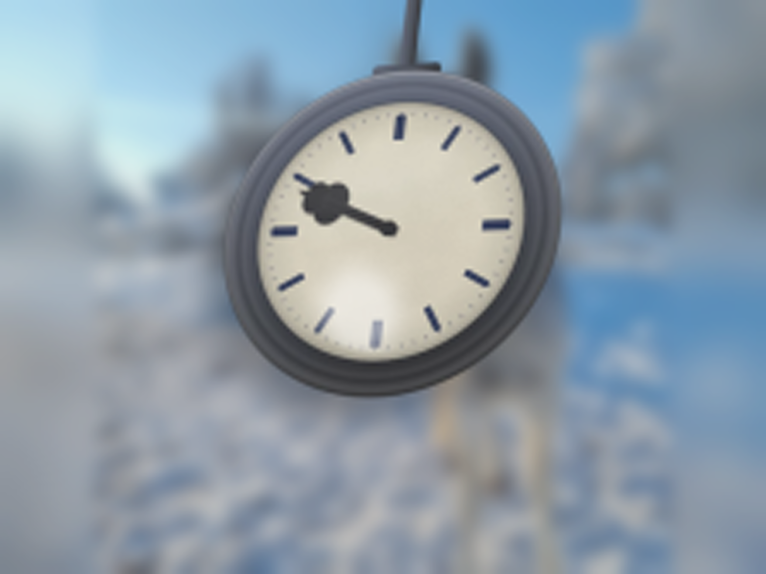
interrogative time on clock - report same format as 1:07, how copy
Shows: 9:49
